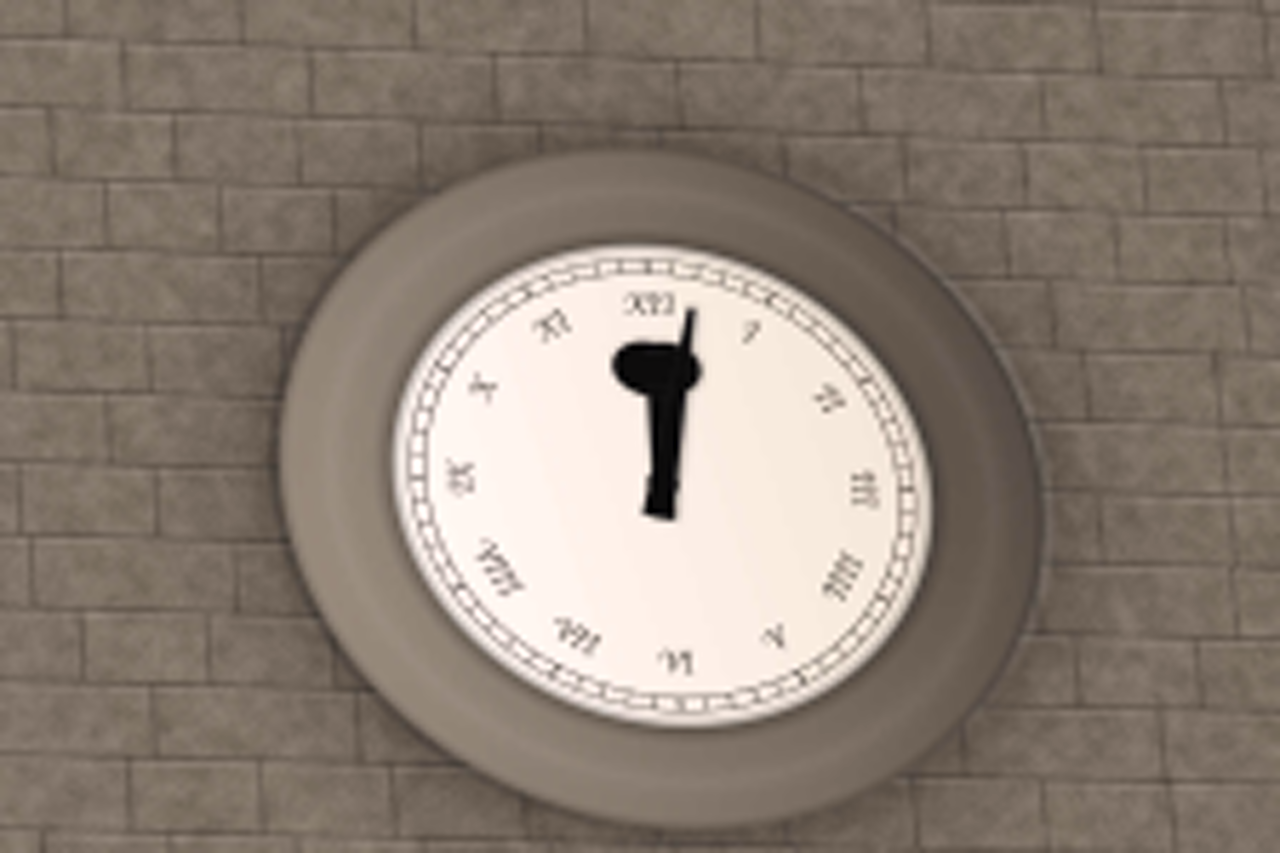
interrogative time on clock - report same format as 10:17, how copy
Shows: 12:02
